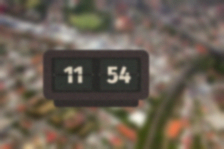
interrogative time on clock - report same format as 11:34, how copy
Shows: 11:54
